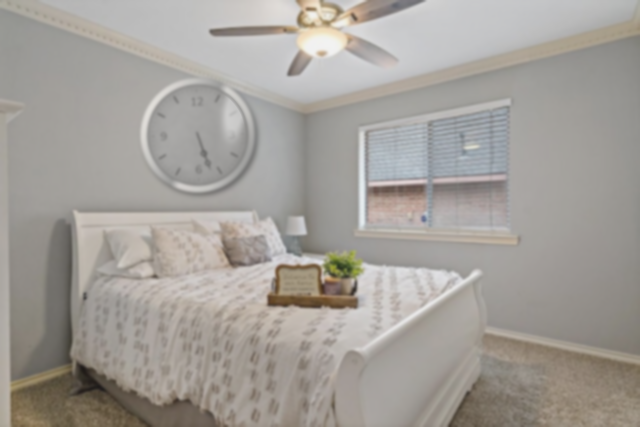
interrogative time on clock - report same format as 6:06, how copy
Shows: 5:27
